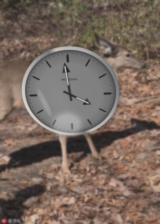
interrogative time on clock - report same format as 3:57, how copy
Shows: 3:59
